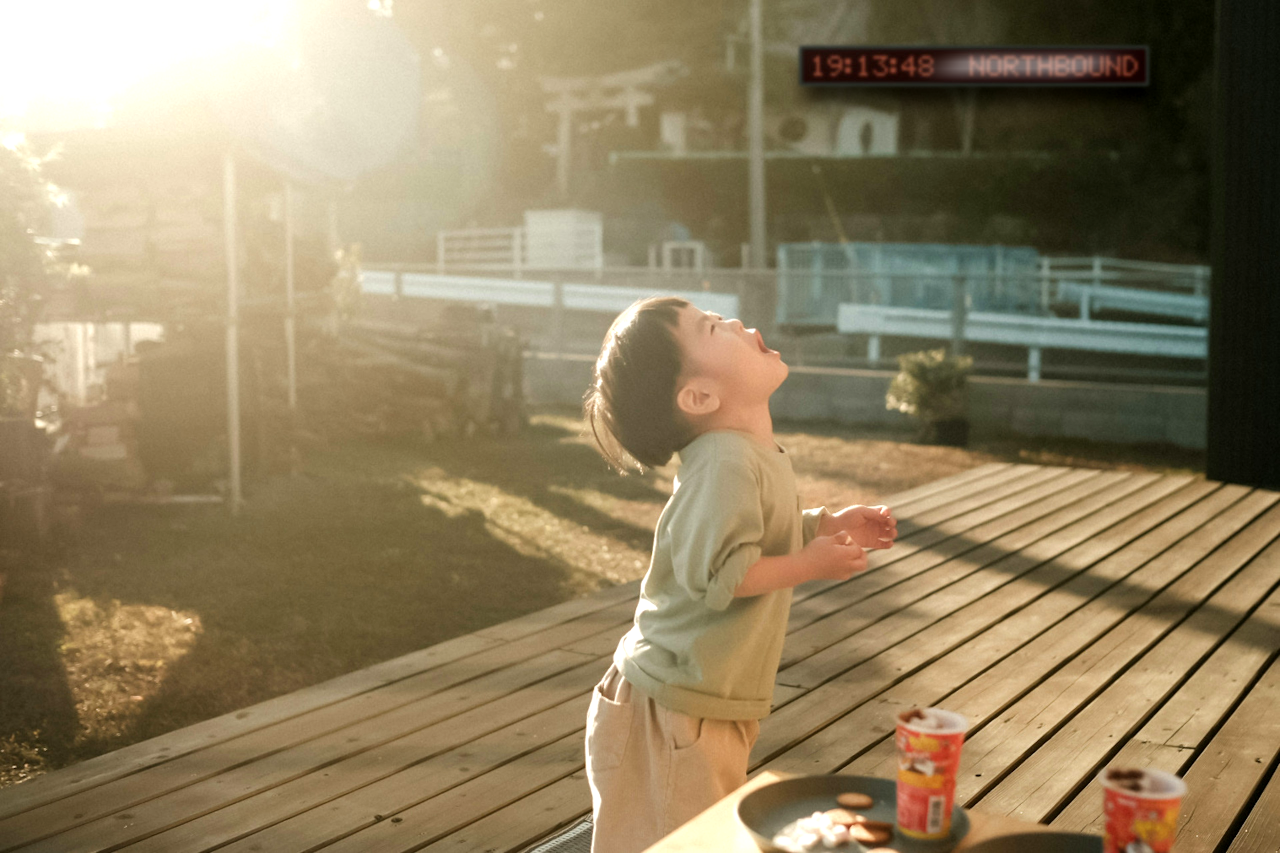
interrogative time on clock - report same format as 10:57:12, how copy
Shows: 19:13:48
